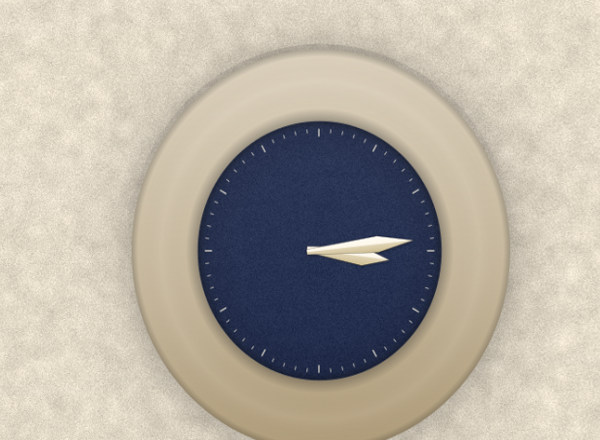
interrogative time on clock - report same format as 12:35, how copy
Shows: 3:14
